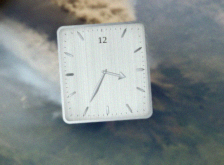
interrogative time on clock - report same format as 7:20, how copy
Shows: 3:35
